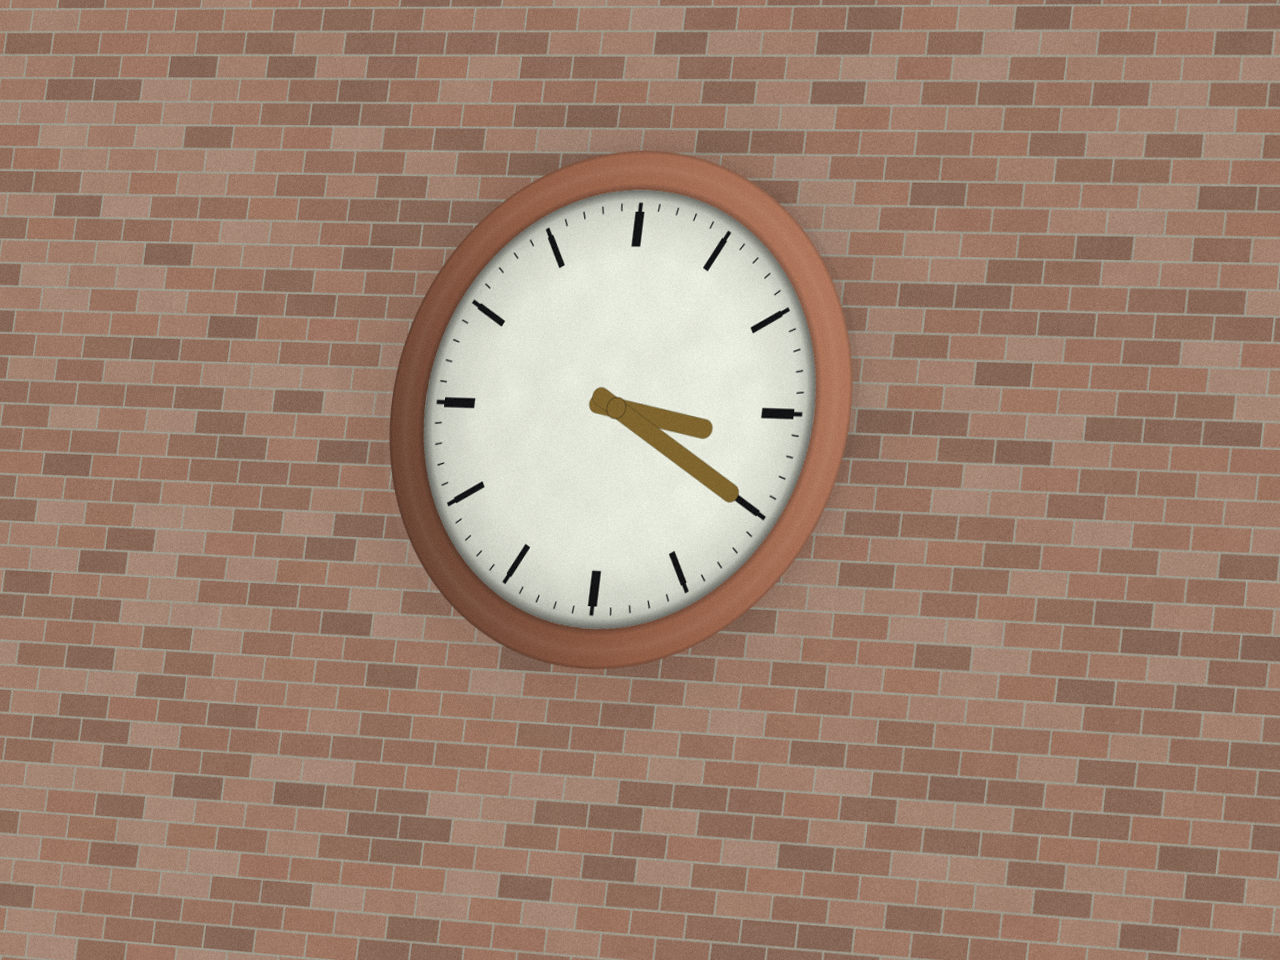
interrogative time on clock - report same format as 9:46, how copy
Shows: 3:20
